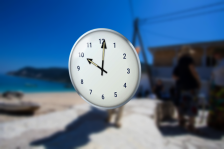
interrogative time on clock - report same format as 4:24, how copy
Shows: 10:01
